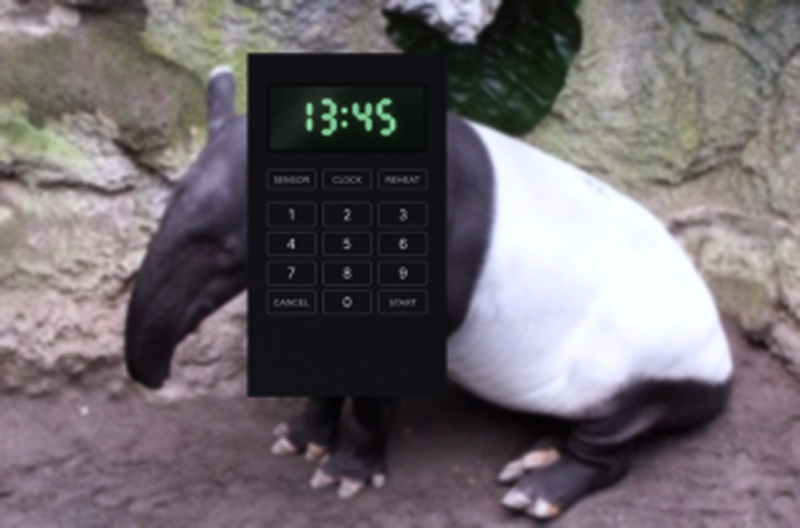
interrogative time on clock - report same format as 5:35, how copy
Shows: 13:45
